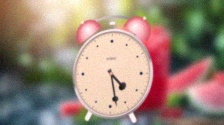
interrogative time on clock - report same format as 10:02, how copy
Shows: 4:28
